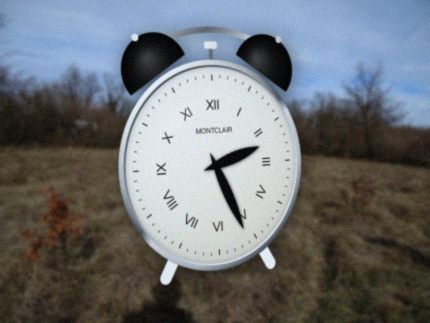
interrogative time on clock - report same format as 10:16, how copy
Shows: 2:26
